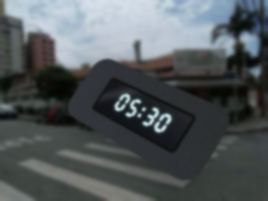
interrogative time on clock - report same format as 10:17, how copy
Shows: 5:30
